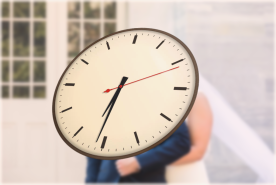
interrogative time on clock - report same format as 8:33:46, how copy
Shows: 6:31:11
